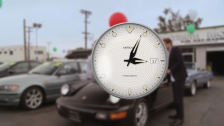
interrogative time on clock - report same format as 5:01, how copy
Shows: 3:04
